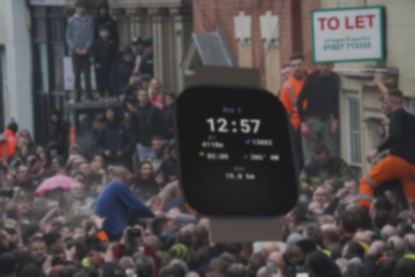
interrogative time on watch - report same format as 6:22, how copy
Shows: 12:57
